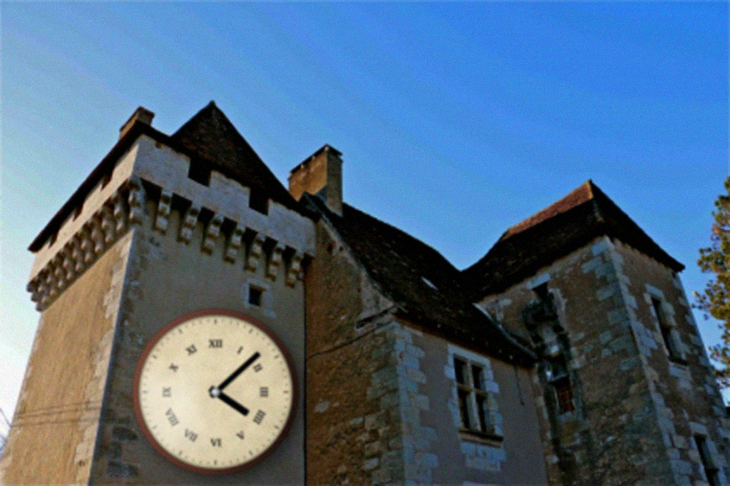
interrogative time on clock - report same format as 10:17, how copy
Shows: 4:08
